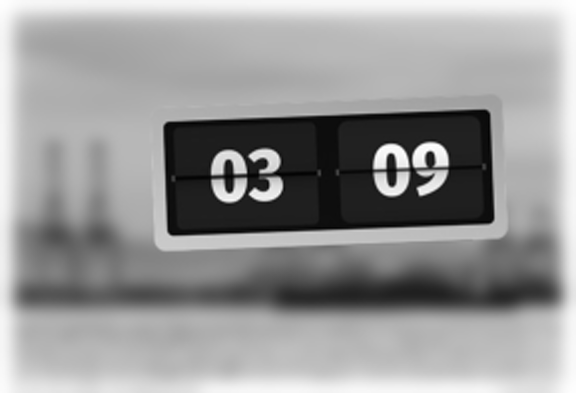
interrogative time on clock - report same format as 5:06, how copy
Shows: 3:09
